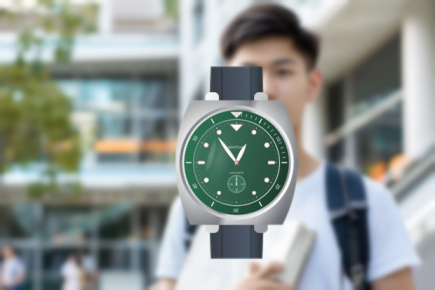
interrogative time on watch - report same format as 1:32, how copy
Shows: 12:54
